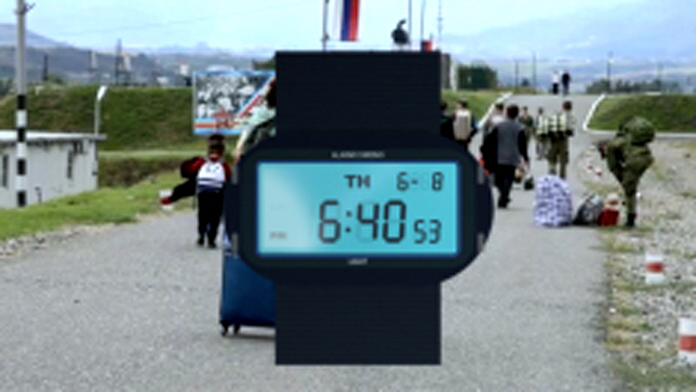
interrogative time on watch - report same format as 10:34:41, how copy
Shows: 6:40:53
